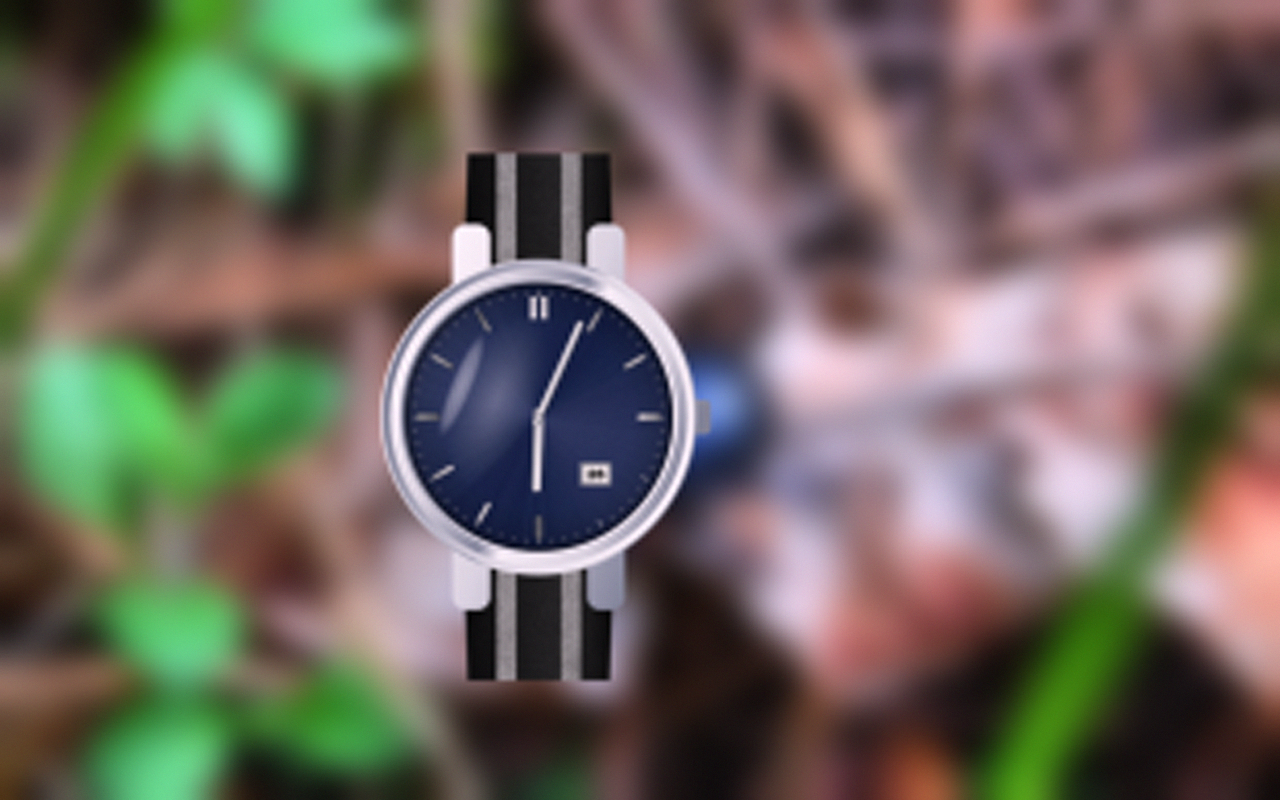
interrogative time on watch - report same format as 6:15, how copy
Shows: 6:04
